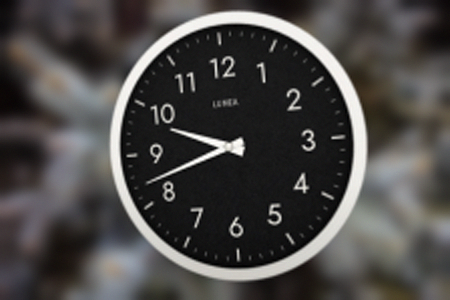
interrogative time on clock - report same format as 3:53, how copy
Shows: 9:42
